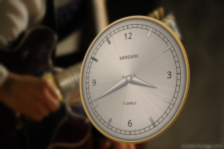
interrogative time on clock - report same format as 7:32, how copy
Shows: 3:41
